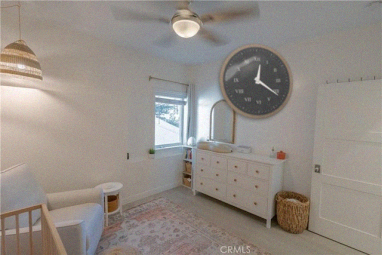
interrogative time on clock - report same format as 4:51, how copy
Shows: 12:21
